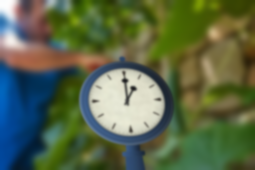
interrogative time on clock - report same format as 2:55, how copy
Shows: 1:00
